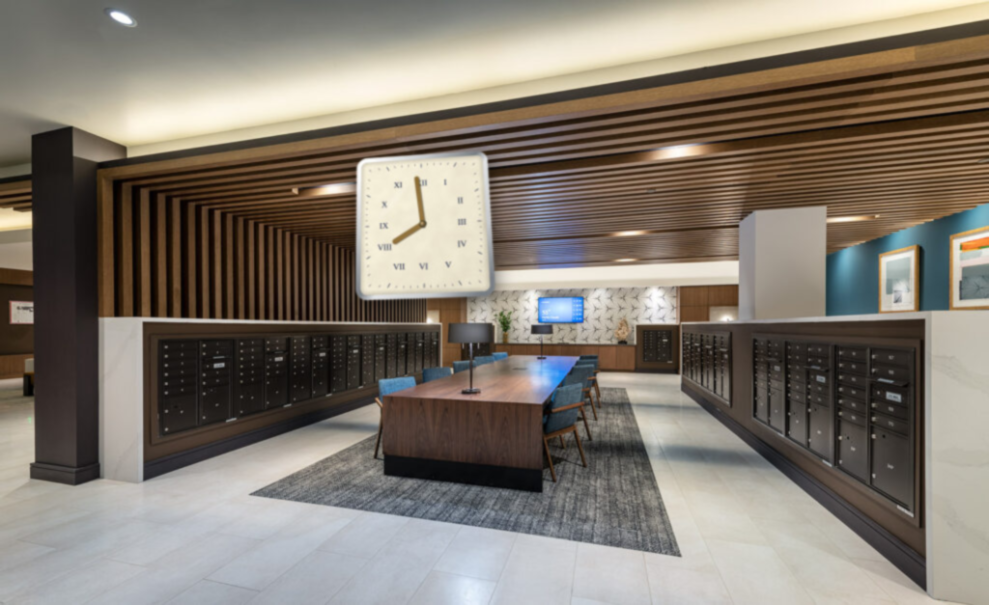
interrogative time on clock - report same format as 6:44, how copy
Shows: 7:59
